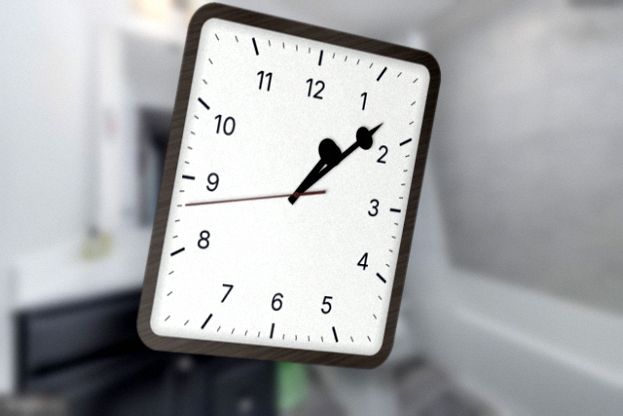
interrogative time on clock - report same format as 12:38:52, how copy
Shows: 1:07:43
